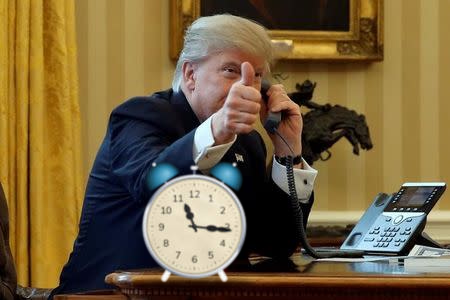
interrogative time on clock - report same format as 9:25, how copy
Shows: 11:16
